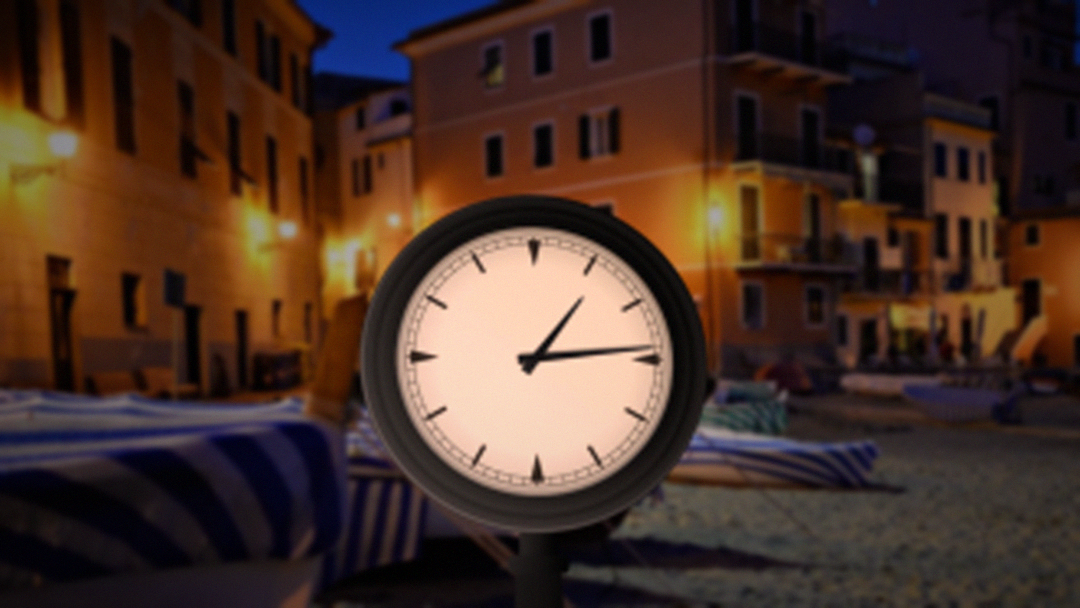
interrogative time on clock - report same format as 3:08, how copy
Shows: 1:14
